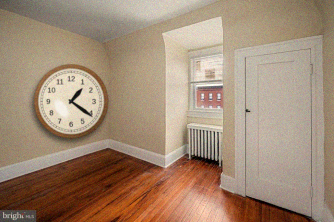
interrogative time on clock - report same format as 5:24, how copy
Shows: 1:21
